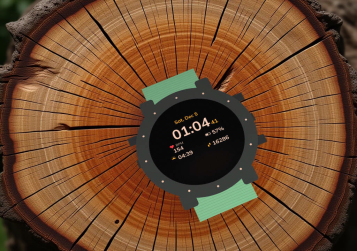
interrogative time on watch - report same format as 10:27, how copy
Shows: 1:04
